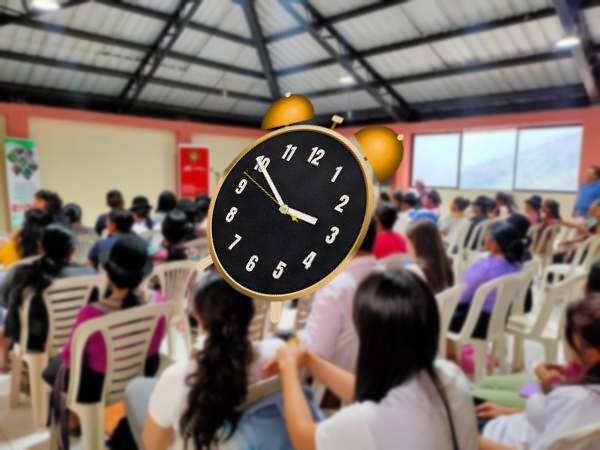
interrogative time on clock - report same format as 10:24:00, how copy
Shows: 2:49:47
